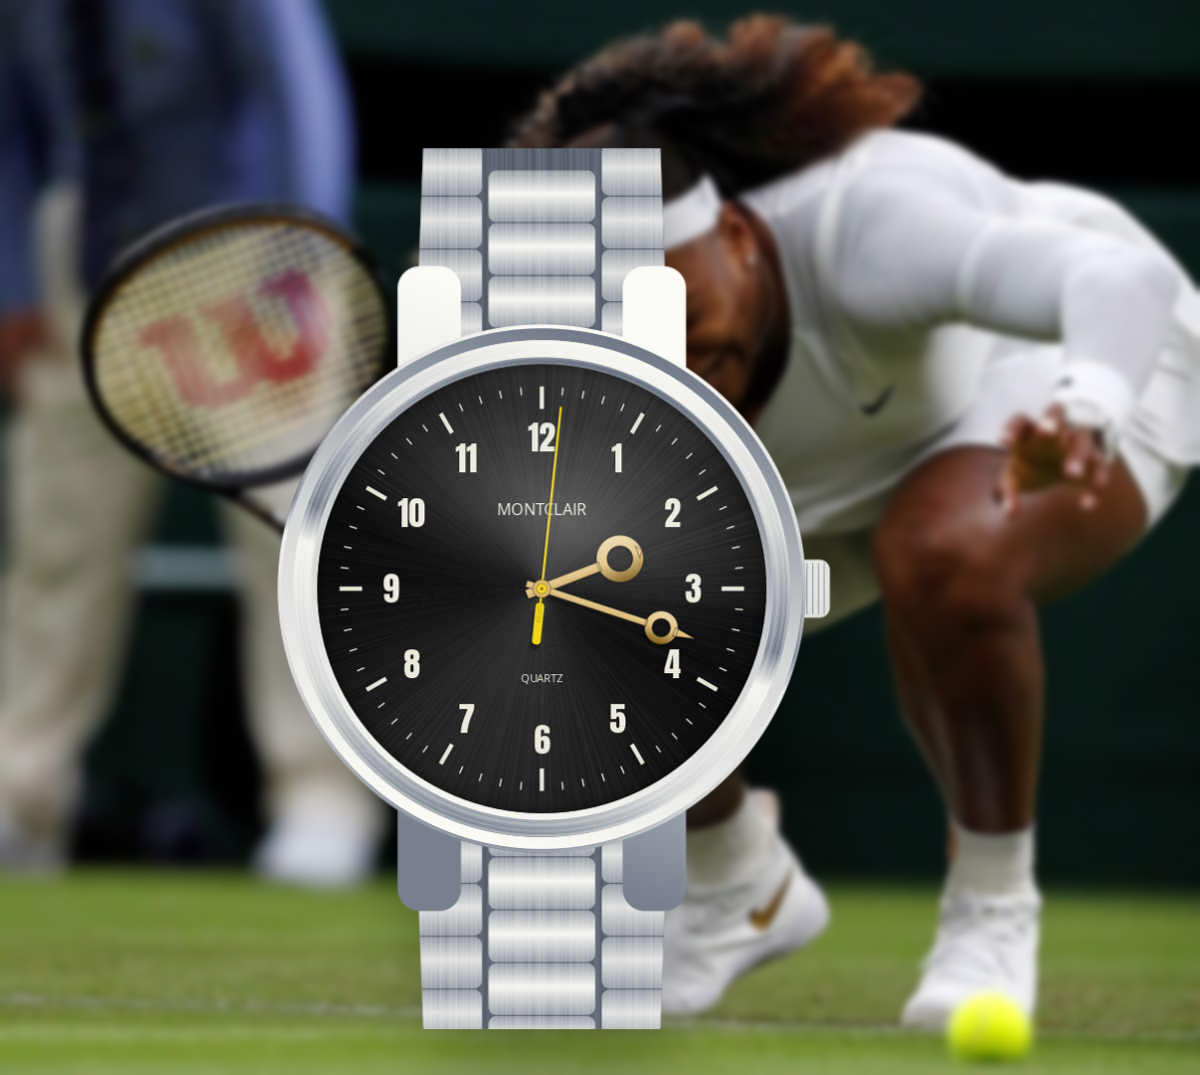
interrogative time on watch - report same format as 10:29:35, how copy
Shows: 2:18:01
